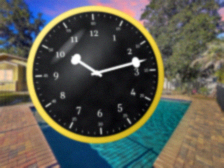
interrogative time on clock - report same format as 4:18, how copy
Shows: 10:13
